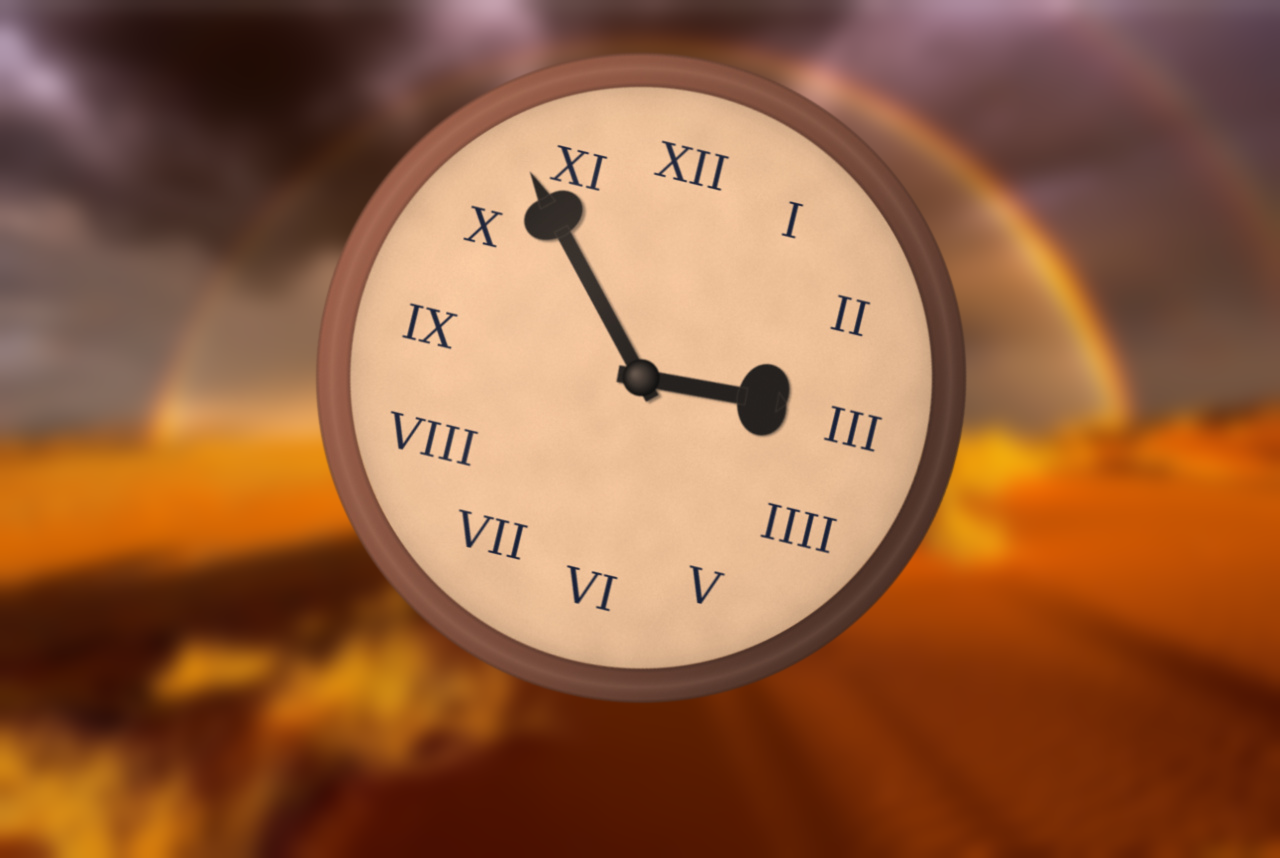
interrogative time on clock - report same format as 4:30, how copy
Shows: 2:53
